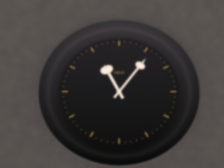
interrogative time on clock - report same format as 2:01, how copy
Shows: 11:06
